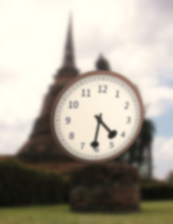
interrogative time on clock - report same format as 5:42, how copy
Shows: 4:31
